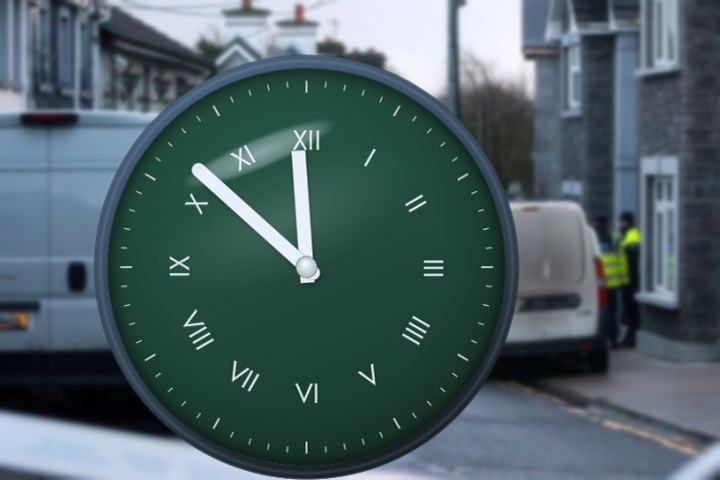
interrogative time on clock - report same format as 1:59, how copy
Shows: 11:52
